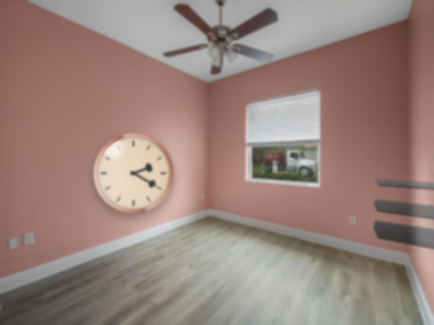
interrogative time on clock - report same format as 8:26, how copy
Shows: 2:20
